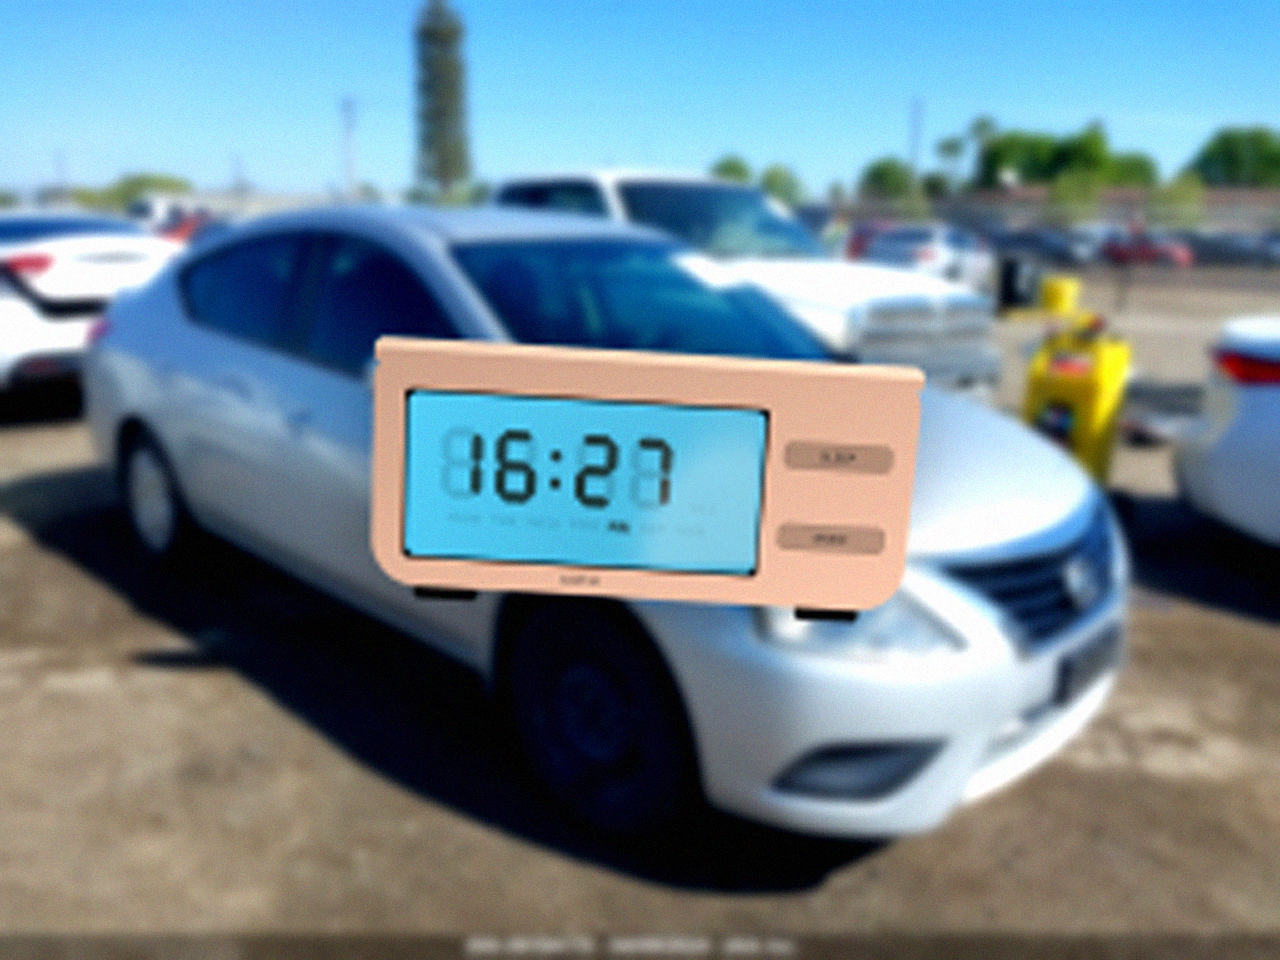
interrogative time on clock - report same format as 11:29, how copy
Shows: 16:27
